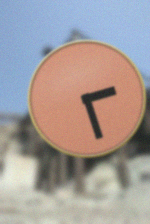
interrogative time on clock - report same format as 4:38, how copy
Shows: 2:27
